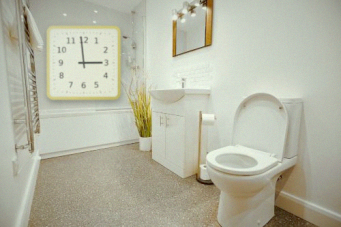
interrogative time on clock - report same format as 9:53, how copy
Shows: 2:59
